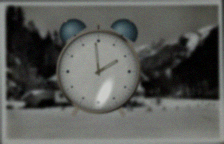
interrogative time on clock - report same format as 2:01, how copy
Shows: 1:59
